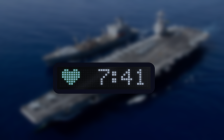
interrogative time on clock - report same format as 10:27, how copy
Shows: 7:41
